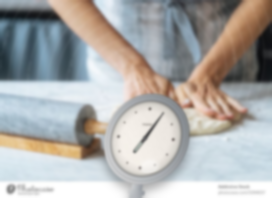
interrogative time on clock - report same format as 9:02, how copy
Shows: 7:05
